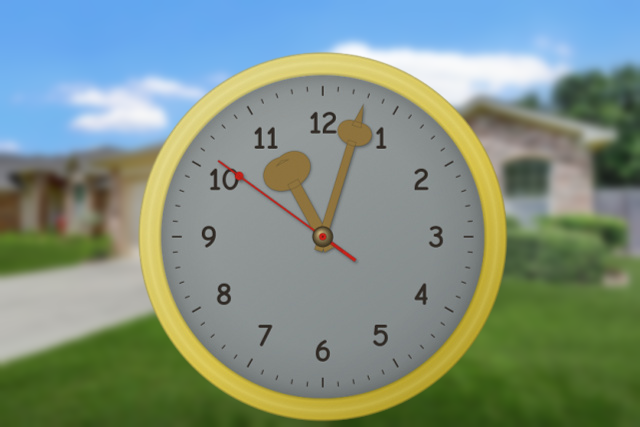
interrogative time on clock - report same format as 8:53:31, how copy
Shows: 11:02:51
